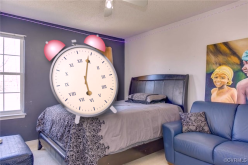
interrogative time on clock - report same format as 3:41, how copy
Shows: 6:04
